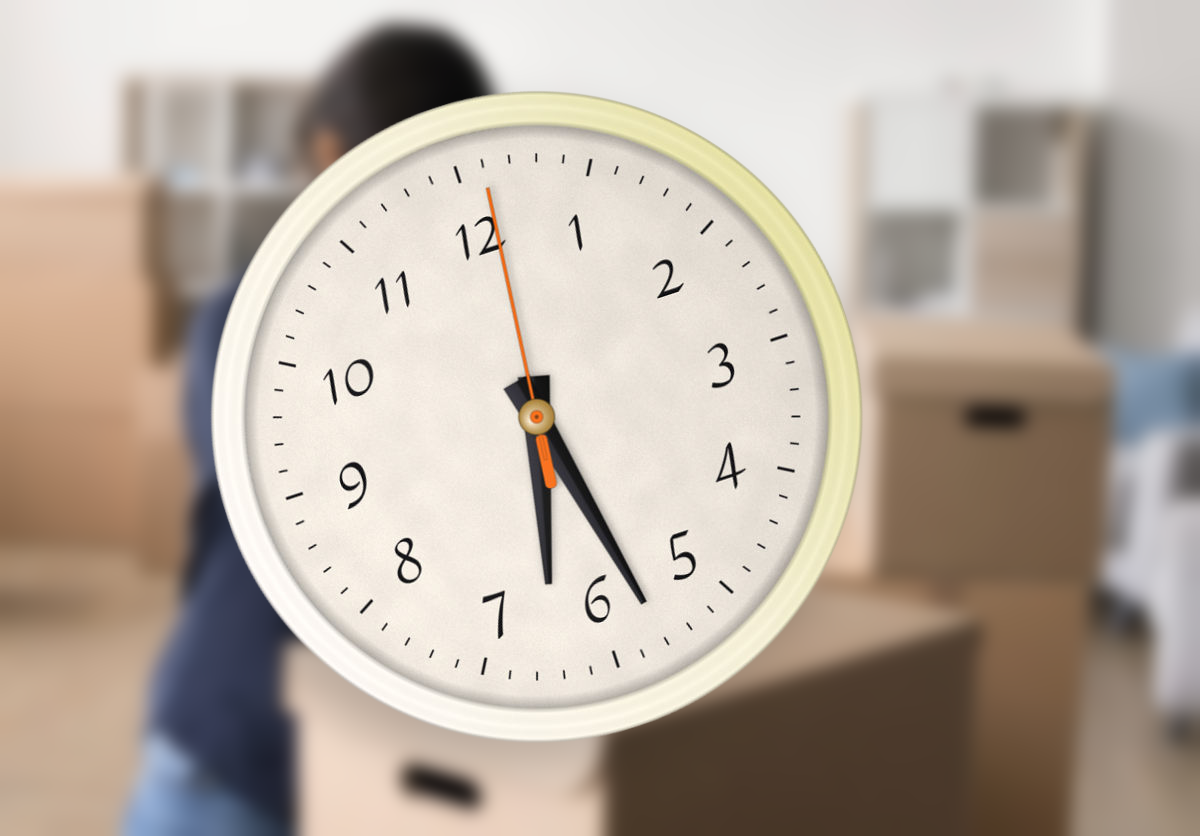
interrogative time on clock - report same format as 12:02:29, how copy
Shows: 6:28:01
